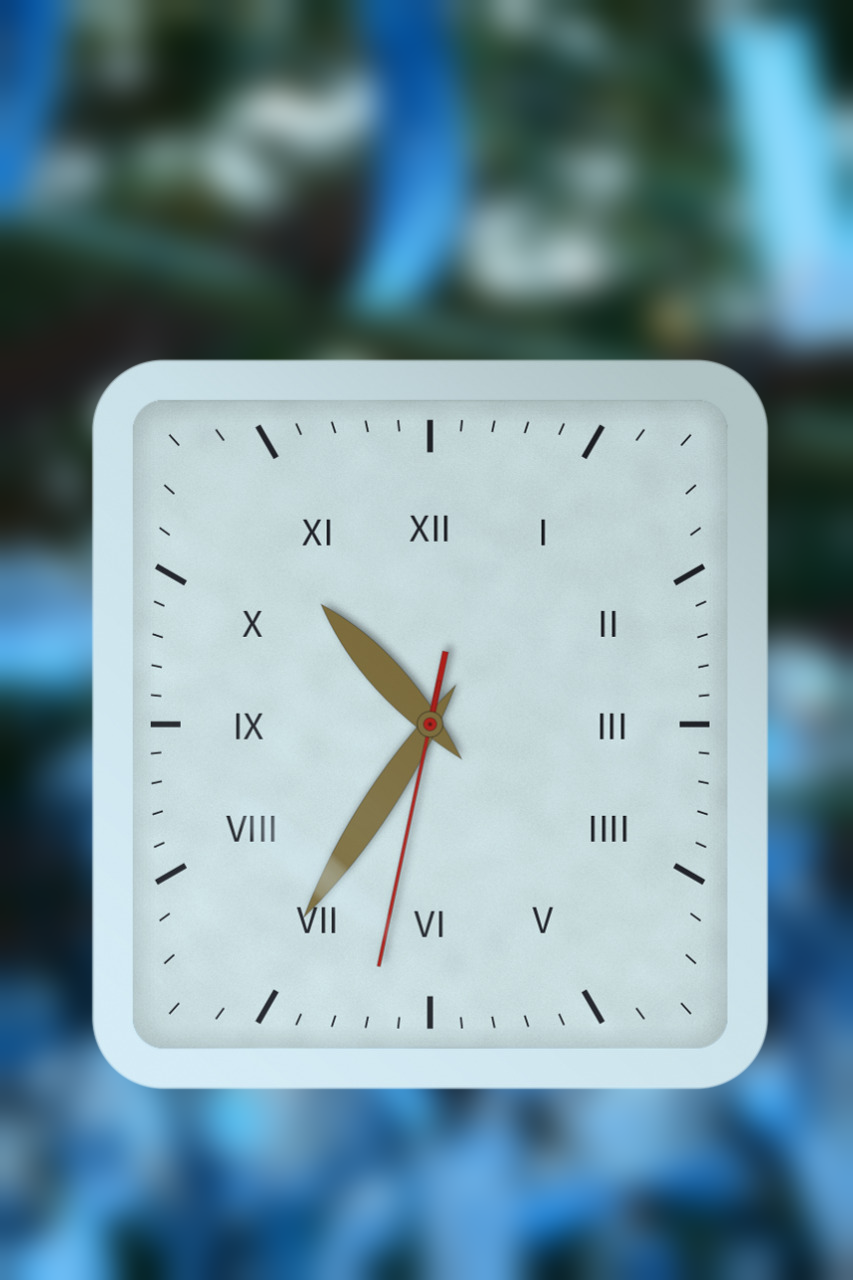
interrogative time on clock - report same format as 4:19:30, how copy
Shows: 10:35:32
